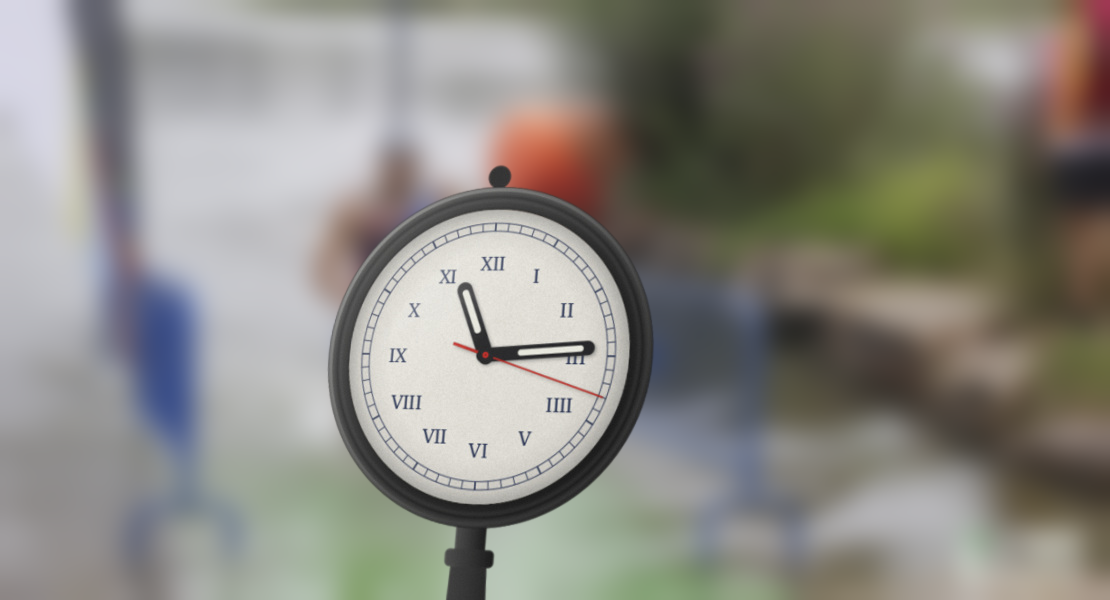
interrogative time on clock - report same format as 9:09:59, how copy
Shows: 11:14:18
